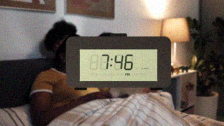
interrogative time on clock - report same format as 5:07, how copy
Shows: 7:46
